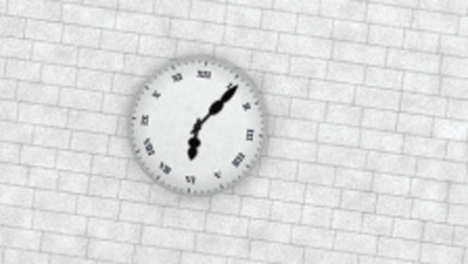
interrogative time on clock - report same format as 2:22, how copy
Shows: 6:06
